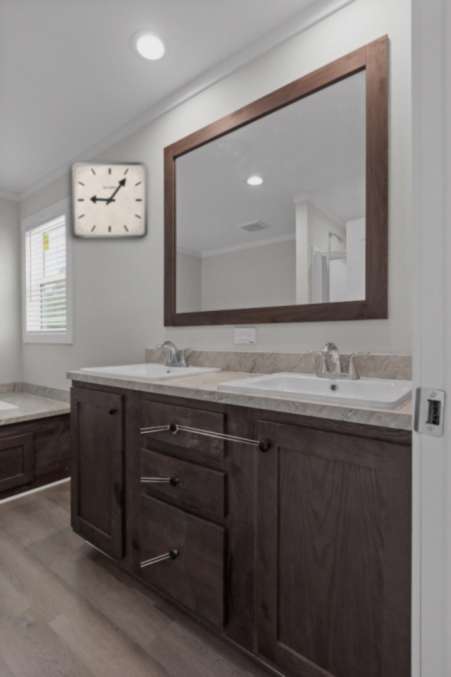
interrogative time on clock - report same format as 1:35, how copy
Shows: 9:06
